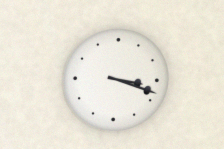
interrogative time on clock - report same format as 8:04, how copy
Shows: 3:18
